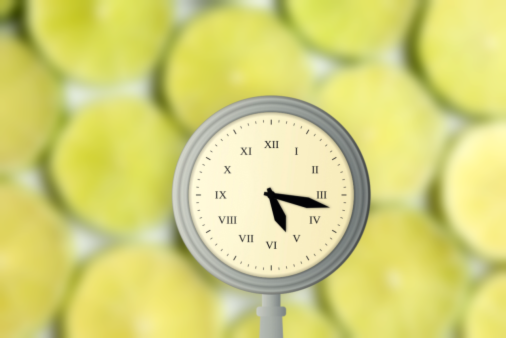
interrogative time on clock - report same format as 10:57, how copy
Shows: 5:17
